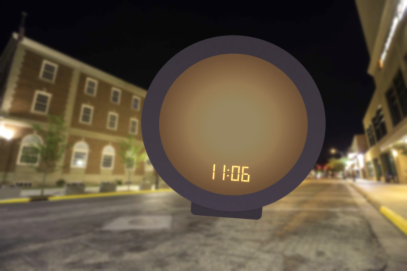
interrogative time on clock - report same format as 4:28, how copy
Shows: 11:06
